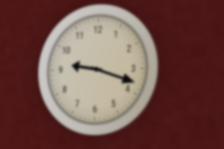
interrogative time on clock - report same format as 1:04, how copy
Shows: 9:18
